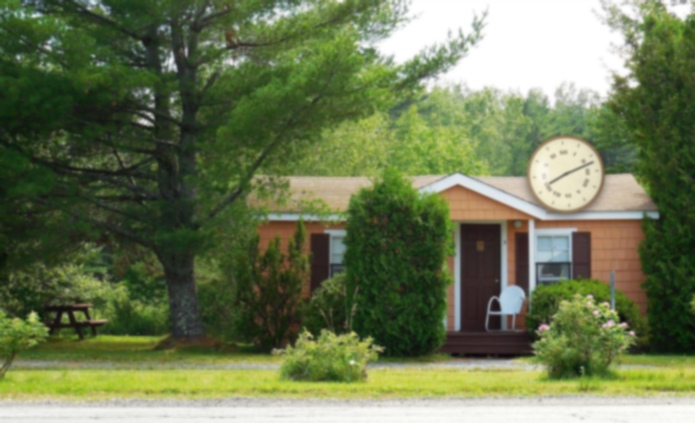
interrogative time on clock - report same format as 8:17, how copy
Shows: 8:12
